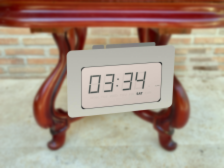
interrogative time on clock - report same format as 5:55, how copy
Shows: 3:34
